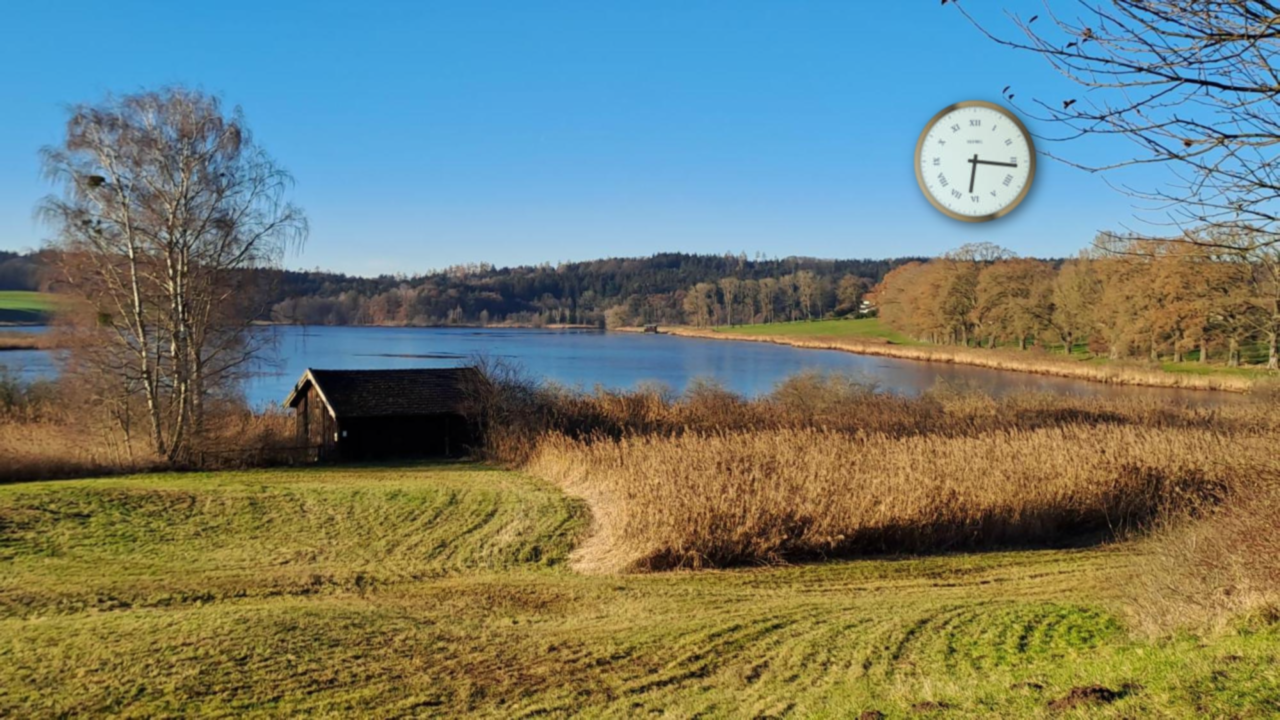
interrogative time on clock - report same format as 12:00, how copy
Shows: 6:16
